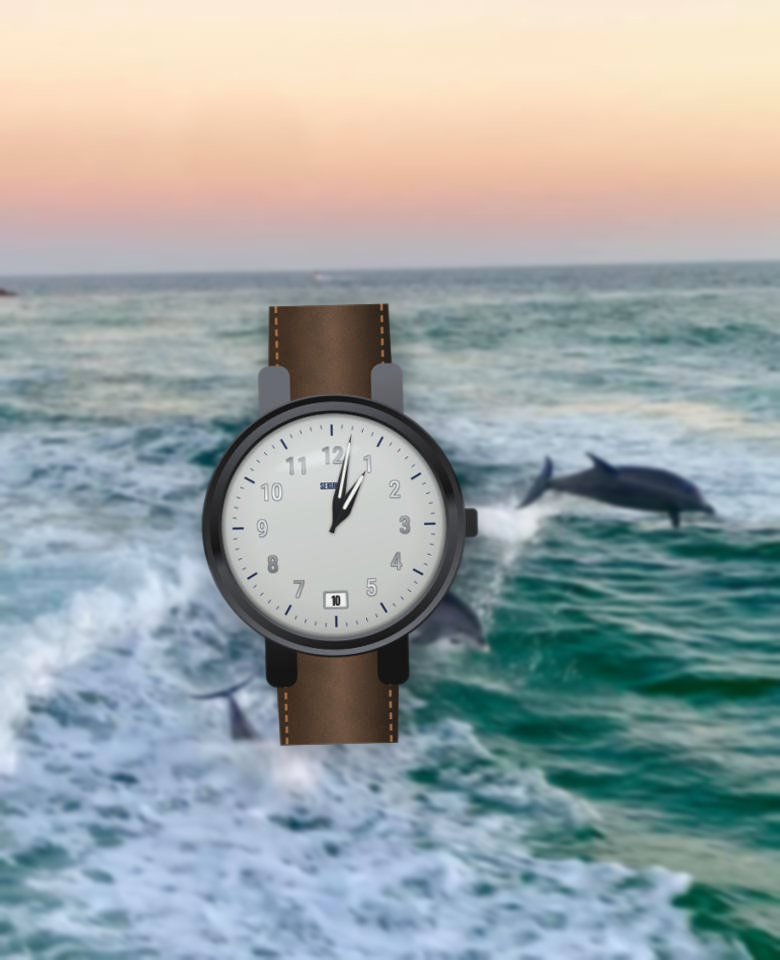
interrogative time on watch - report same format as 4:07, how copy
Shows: 1:02
